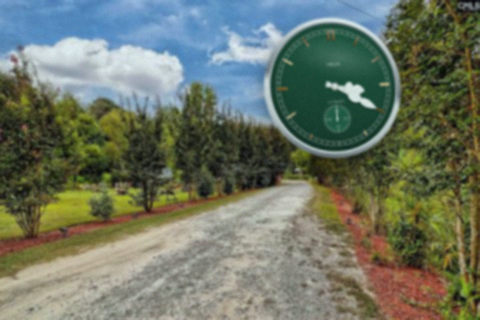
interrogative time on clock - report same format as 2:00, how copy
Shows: 3:20
